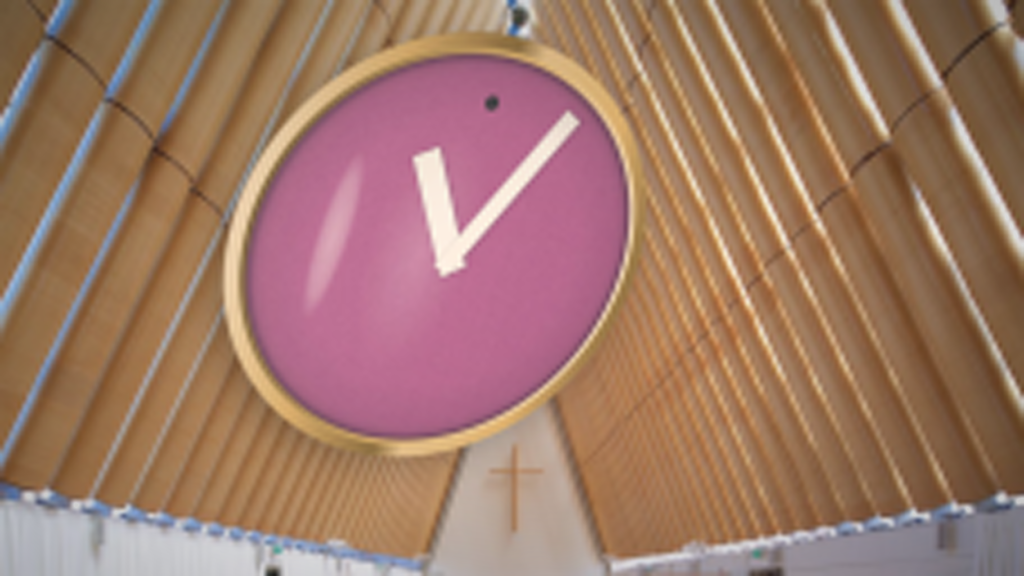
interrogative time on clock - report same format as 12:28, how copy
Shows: 11:05
